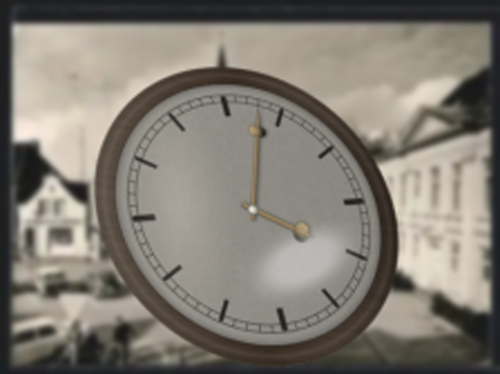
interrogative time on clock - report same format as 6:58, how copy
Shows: 4:03
